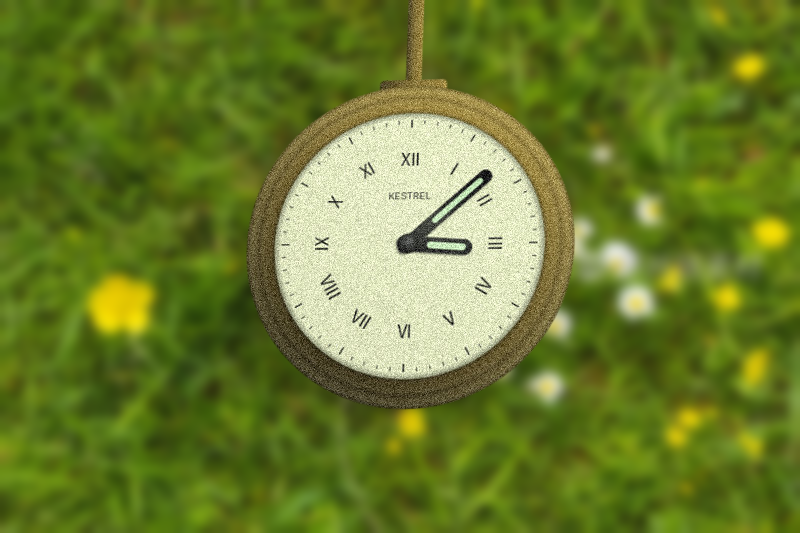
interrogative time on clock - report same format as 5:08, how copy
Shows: 3:08
